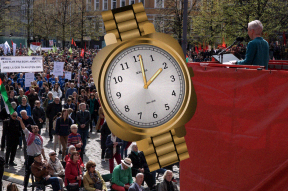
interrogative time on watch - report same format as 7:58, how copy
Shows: 2:01
